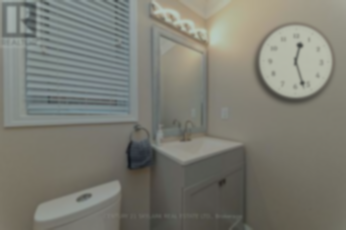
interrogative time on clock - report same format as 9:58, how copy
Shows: 12:27
